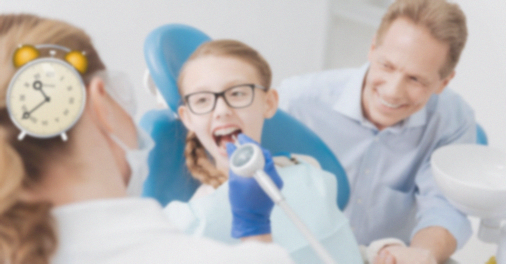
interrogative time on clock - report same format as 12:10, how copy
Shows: 10:38
